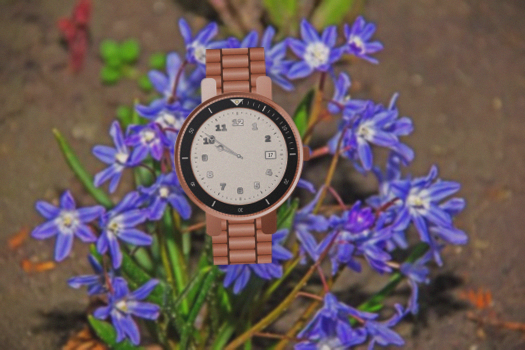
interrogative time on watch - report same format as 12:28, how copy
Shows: 9:51
